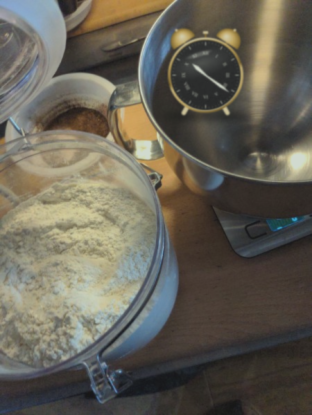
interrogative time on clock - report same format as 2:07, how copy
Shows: 10:21
